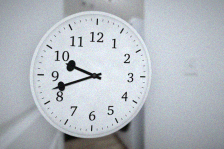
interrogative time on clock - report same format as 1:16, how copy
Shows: 9:42
